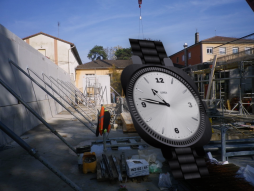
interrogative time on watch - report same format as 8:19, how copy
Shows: 10:47
